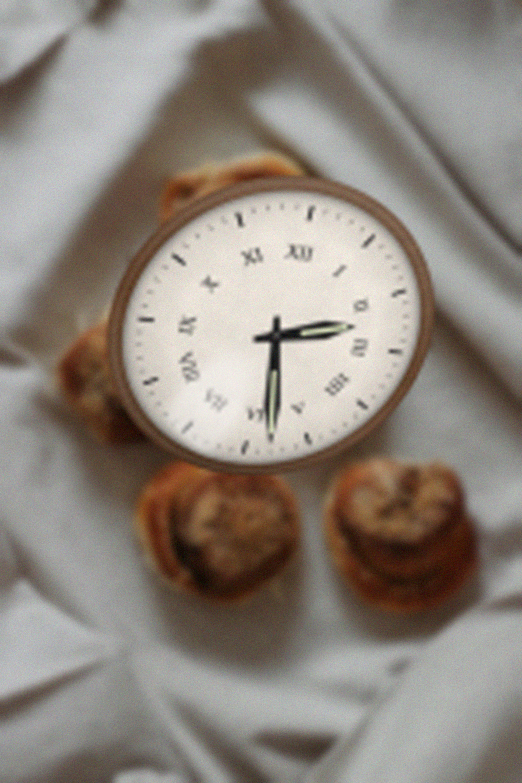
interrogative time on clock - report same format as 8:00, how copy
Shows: 2:28
